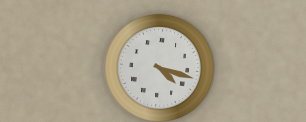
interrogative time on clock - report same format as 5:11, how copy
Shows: 4:17
